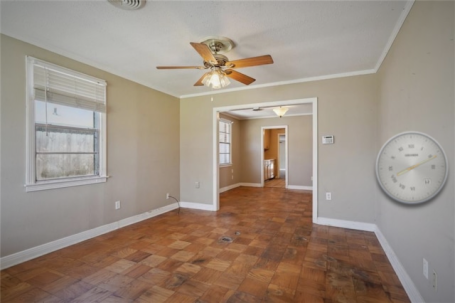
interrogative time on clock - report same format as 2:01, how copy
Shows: 8:11
